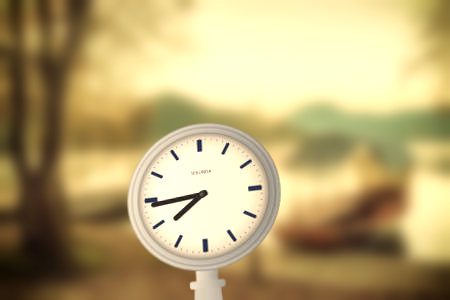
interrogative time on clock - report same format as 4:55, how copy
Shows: 7:44
